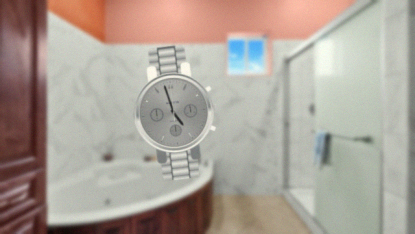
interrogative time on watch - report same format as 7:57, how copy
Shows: 4:58
